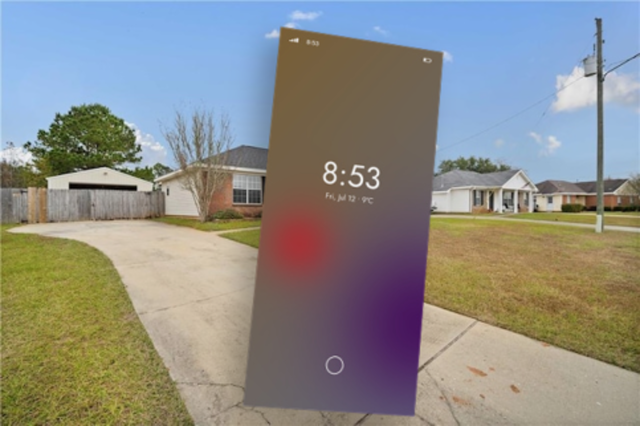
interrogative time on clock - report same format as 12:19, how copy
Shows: 8:53
